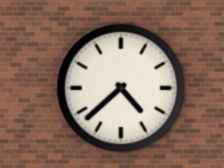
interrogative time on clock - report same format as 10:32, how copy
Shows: 4:38
